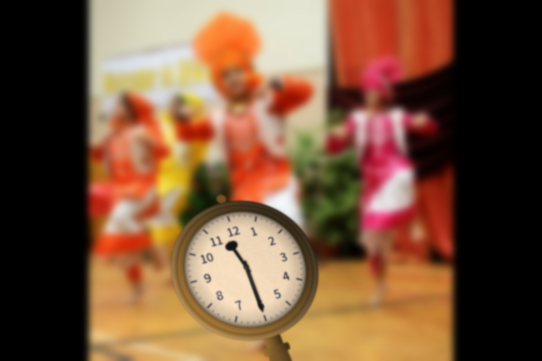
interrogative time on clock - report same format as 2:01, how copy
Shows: 11:30
